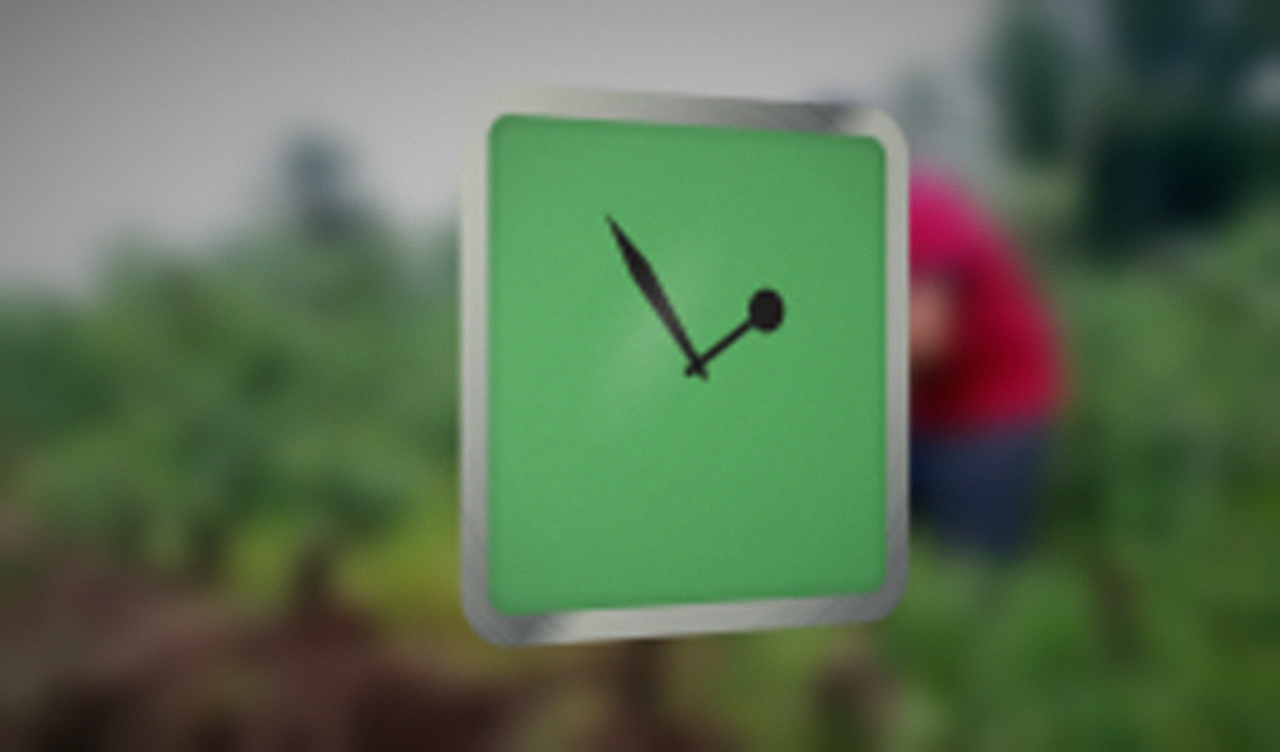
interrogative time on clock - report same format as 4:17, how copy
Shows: 1:54
